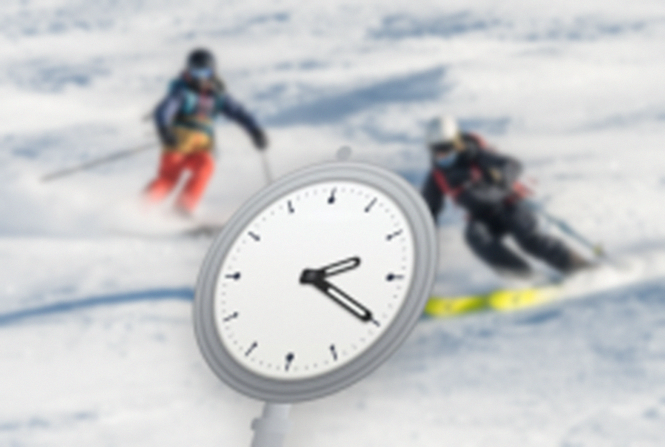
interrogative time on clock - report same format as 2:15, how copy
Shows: 2:20
